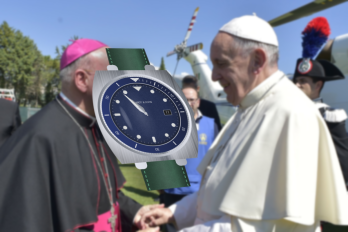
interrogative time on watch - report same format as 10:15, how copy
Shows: 10:54
